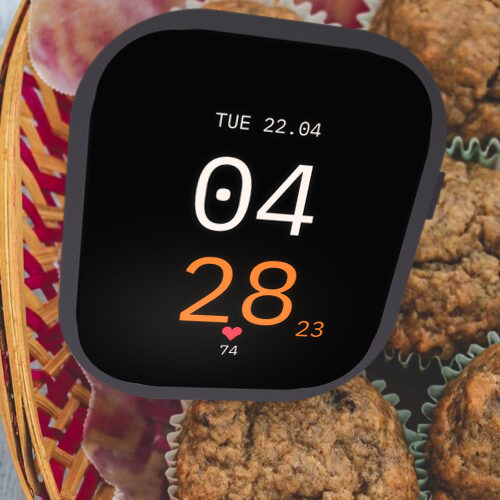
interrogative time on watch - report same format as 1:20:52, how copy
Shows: 4:28:23
